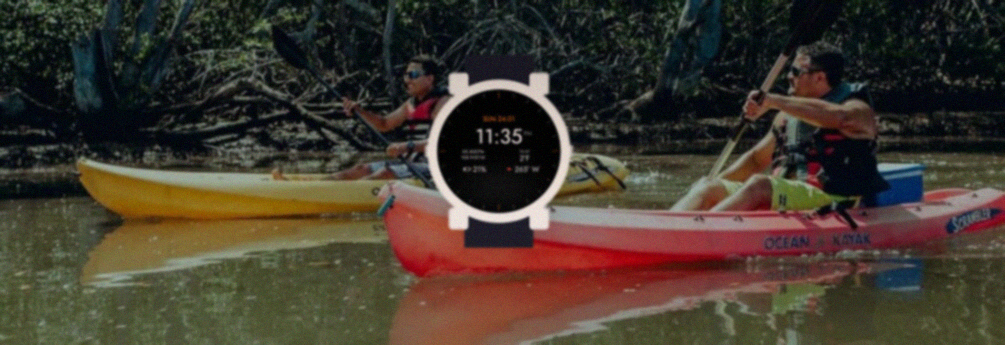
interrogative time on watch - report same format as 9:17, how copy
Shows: 11:35
